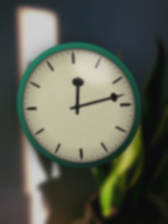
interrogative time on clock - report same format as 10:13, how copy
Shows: 12:13
